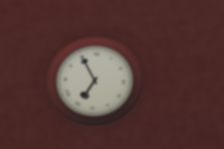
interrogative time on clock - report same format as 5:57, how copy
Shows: 6:55
